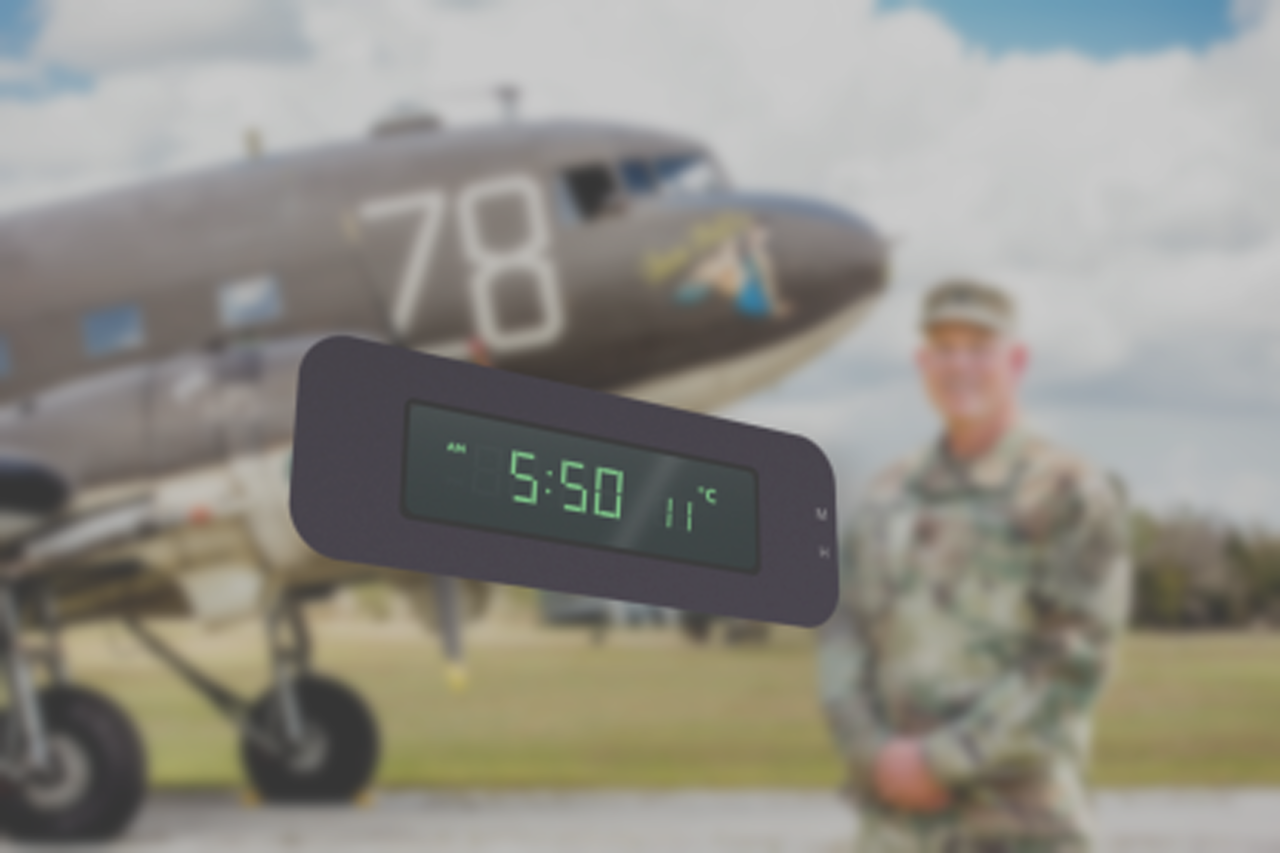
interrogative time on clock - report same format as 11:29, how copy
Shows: 5:50
